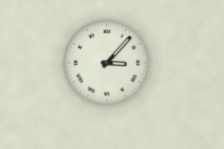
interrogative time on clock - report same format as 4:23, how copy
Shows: 3:07
